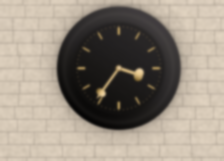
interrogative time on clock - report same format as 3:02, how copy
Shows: 3:36
